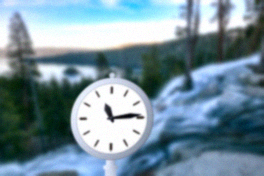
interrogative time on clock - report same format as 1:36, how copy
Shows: 11:14
